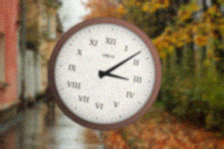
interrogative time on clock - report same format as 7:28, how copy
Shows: 3:08
